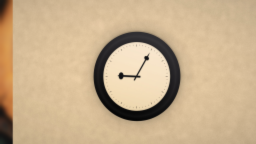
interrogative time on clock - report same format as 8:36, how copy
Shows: 9:05
